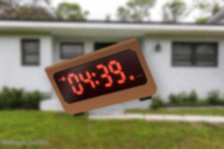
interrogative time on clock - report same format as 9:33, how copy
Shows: 4:39
